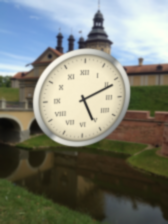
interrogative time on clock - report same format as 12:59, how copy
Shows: 5:11
